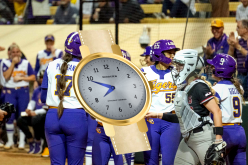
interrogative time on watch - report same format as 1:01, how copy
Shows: 7:49
